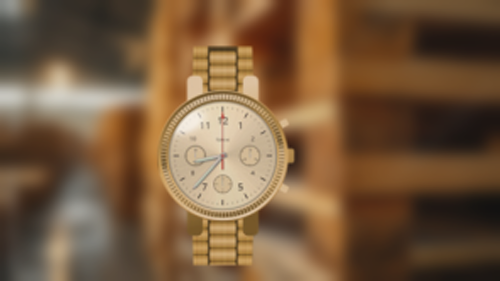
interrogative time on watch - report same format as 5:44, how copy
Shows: 8:37
